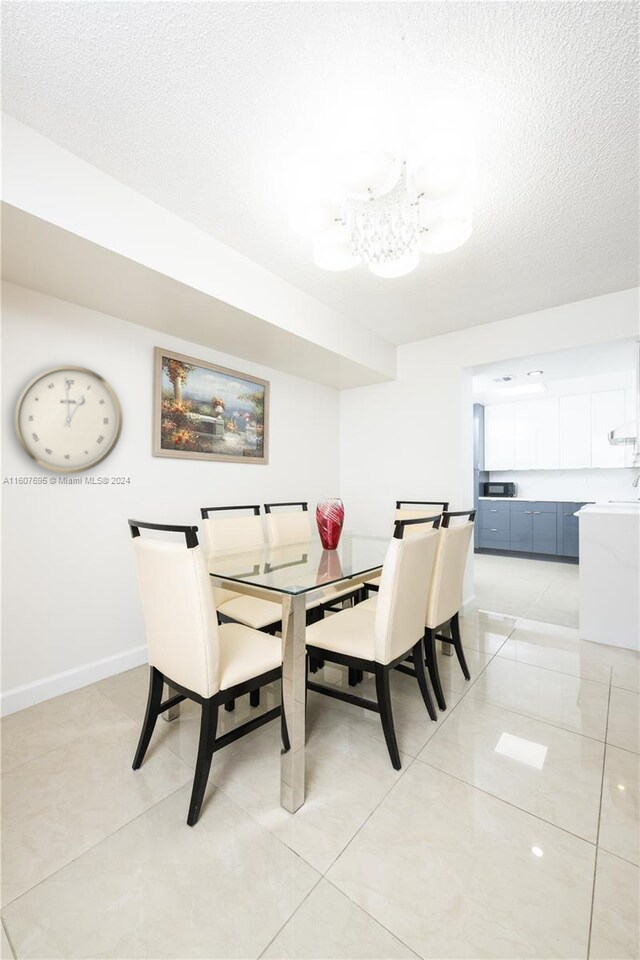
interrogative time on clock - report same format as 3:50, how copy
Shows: 12:59
